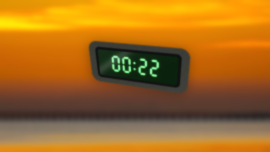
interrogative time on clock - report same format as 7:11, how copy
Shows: 0:22
